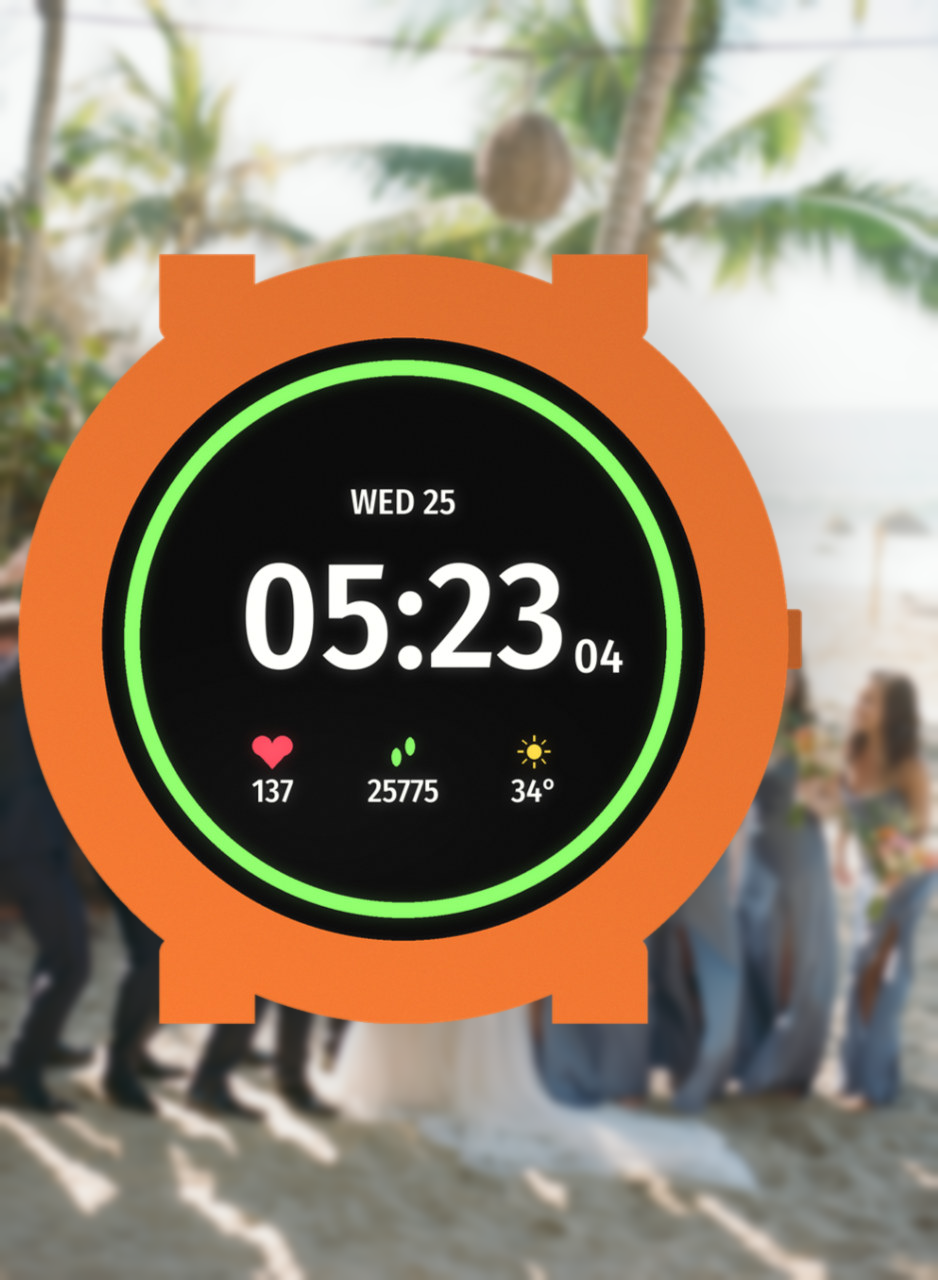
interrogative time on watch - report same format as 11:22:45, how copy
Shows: 5:23:04
